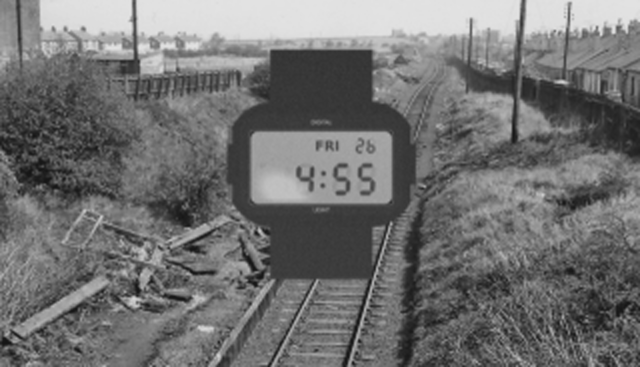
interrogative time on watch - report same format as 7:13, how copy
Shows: 4:55
